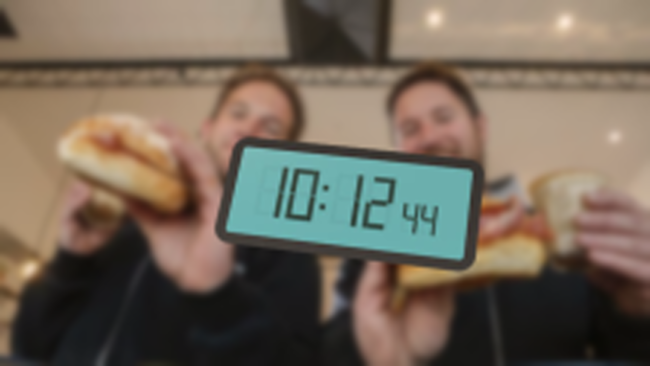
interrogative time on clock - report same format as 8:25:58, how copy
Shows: 10:12:44
